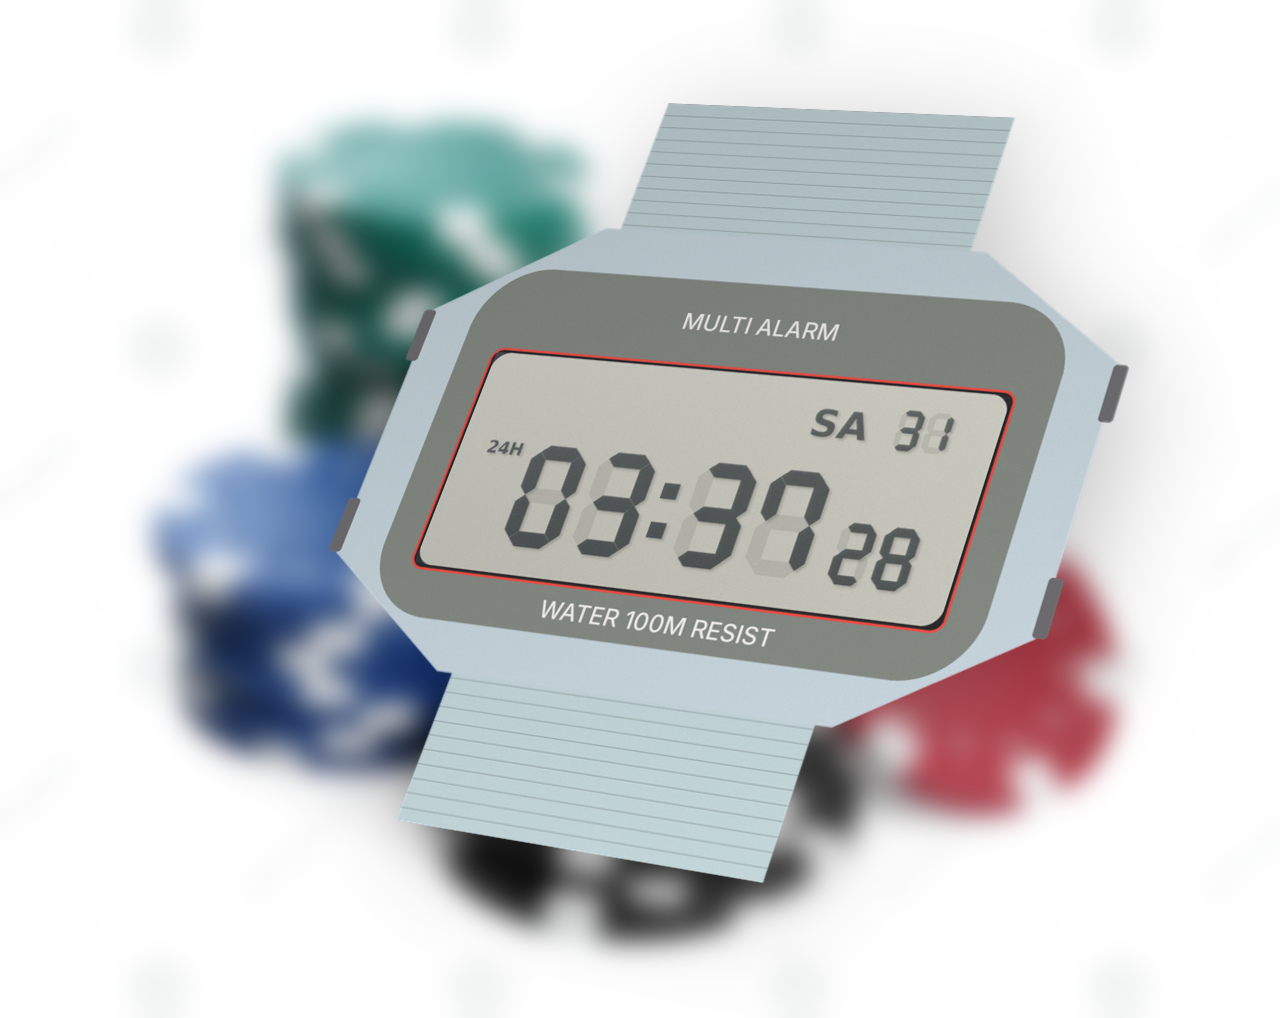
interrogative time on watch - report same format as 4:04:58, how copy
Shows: 3:37:28
